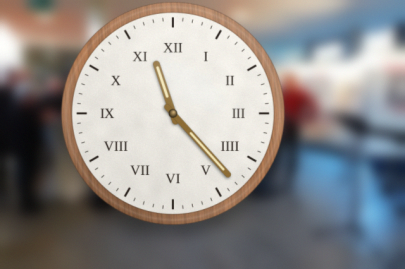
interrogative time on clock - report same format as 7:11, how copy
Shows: 11:23
